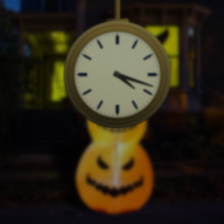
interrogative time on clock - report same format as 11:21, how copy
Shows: 4:18
